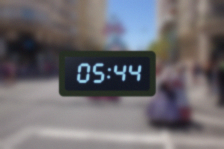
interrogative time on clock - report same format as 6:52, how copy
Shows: 5:44
